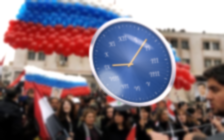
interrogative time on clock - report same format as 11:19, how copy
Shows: 9:08
